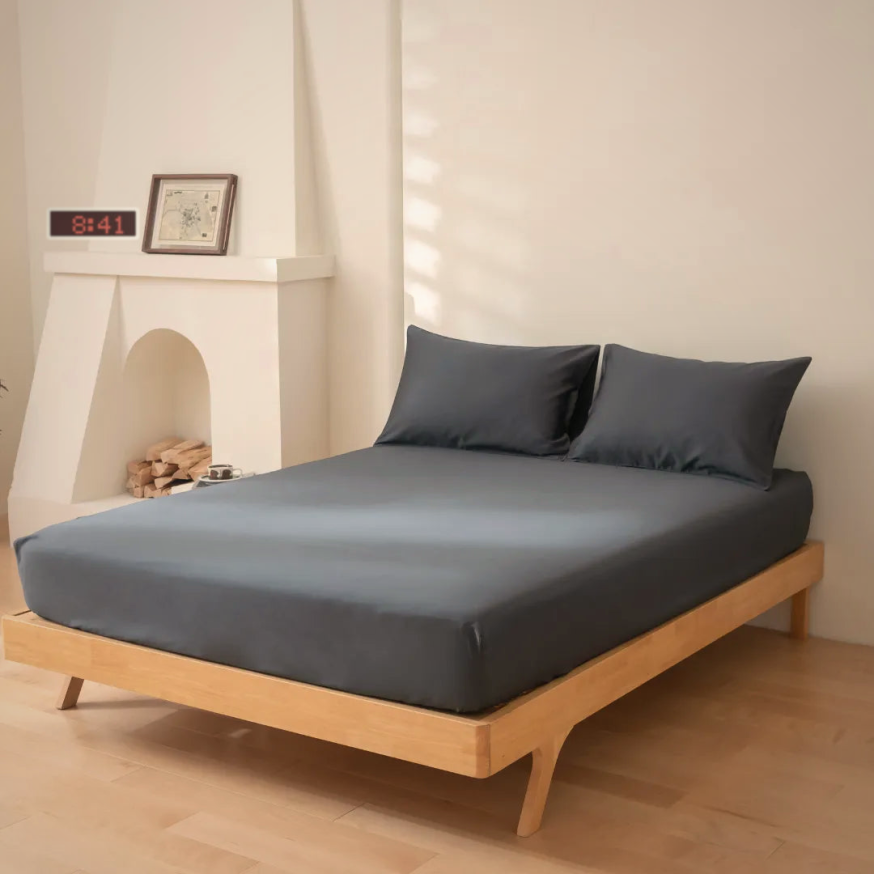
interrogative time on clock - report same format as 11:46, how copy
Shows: 8:41
